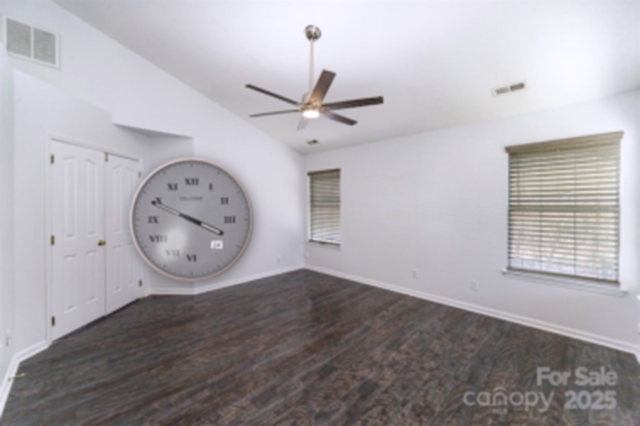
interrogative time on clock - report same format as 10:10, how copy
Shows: 3:49
